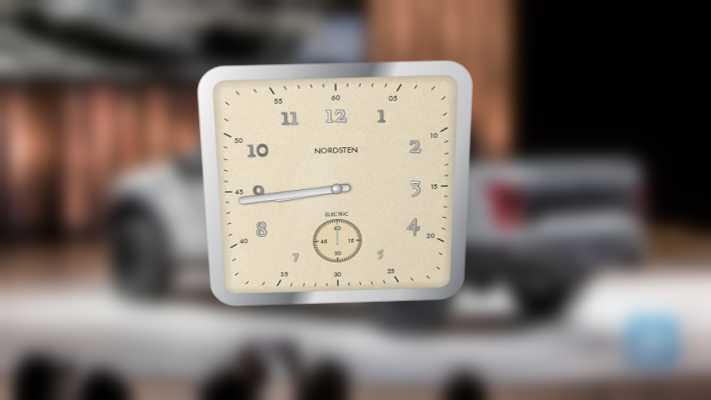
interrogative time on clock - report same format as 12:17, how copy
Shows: 8:44
